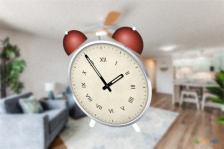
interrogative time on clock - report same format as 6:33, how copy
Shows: 1:55
